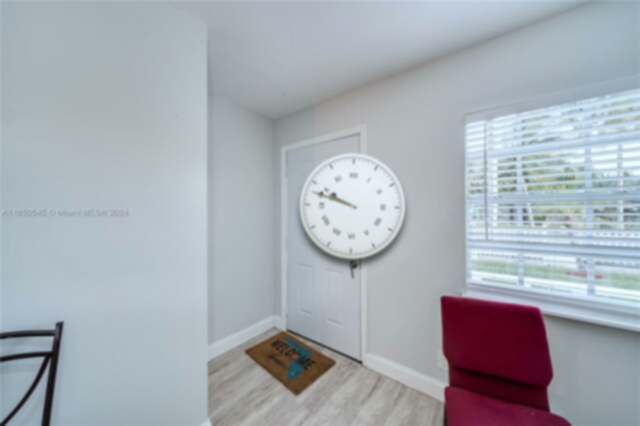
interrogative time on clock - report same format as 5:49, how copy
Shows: 9:48
